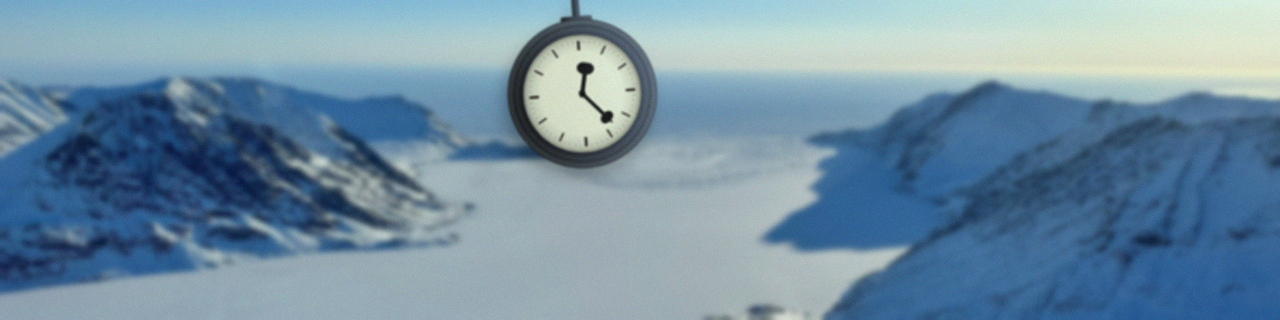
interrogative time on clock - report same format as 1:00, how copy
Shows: 12:23
